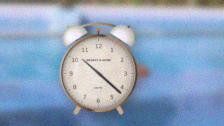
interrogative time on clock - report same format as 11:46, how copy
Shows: 10:22
